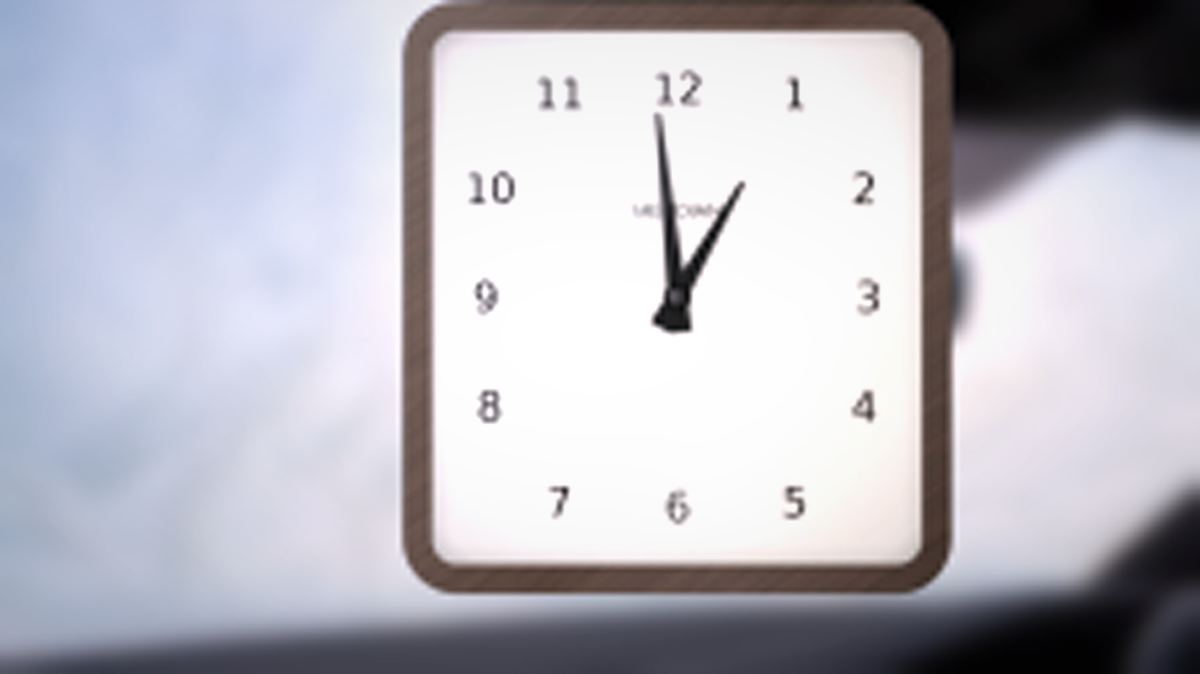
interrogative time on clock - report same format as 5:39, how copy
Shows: 12:59
